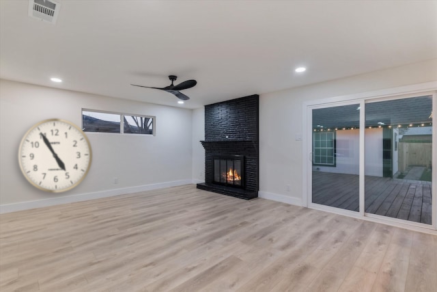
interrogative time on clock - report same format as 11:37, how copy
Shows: 4:55
